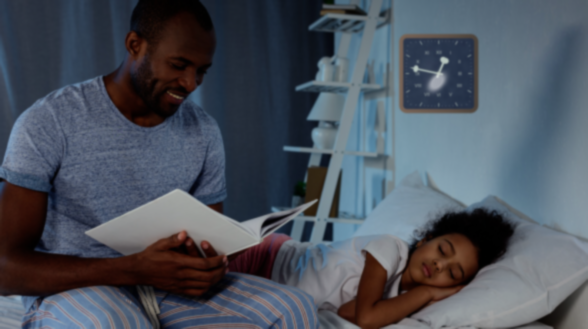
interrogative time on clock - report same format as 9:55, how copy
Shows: 12:47
